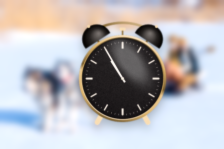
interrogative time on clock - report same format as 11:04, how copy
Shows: 10:55
